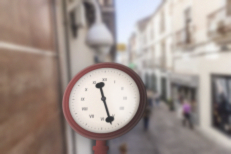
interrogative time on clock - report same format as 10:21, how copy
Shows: 11:27
